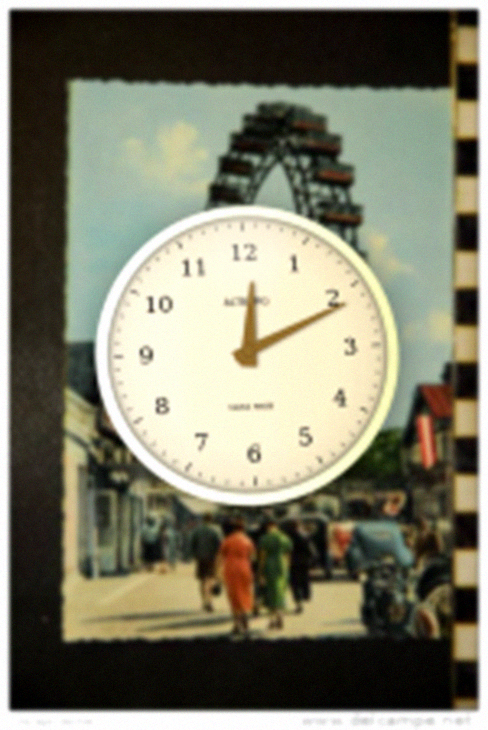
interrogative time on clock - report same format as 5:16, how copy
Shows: 12:11
